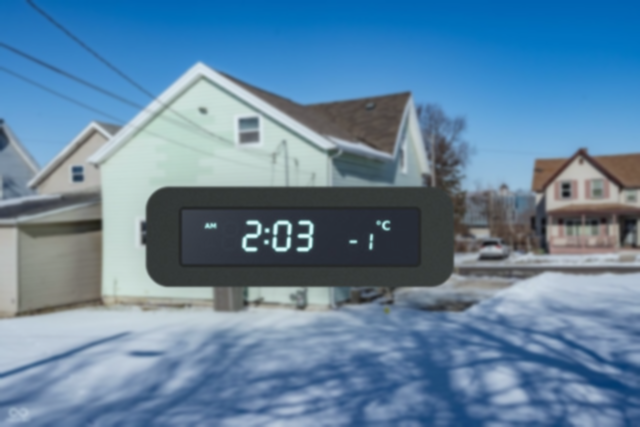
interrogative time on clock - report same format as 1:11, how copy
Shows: 2:03
